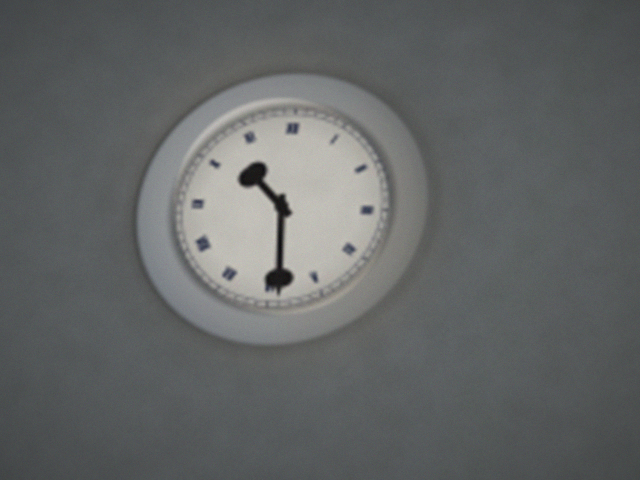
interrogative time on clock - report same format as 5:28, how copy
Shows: 10:29
